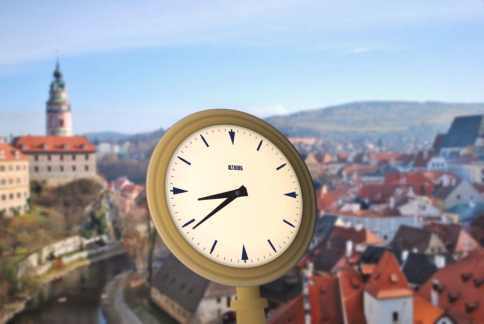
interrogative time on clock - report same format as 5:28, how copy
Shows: 8:39
